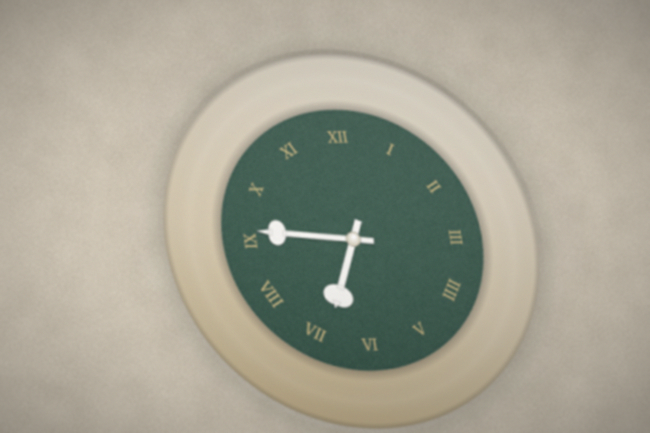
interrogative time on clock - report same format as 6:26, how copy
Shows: 6:46
